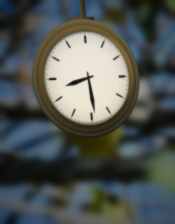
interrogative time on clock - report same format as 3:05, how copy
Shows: 8:29
